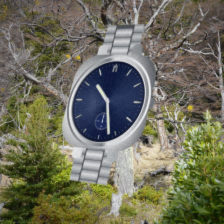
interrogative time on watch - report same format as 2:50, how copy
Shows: 10:27
